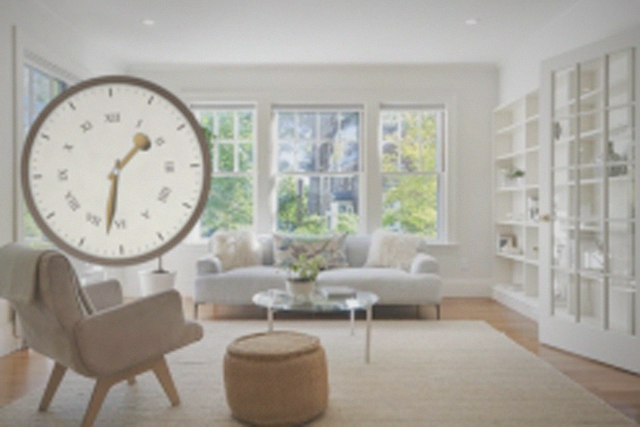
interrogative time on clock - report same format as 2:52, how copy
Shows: 1:32
